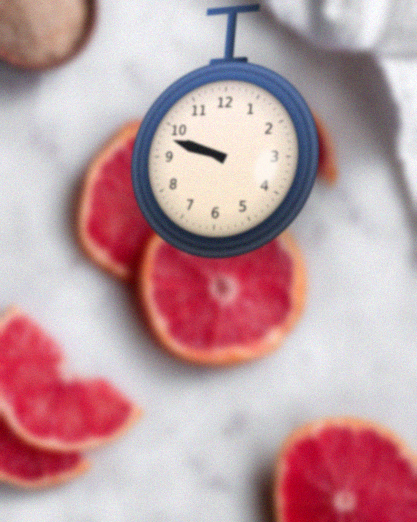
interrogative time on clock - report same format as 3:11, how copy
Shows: 9:48
